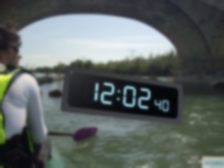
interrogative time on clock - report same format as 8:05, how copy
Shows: 12:02
